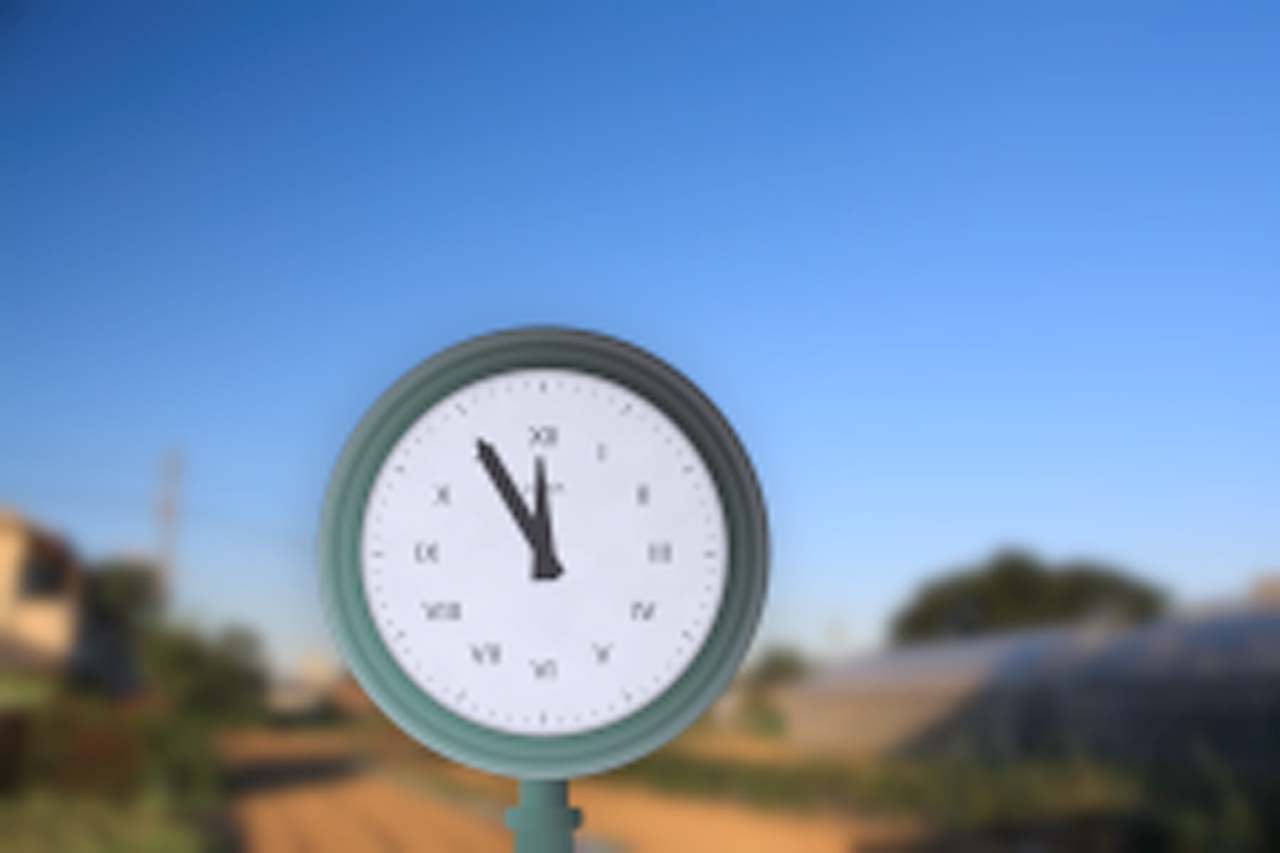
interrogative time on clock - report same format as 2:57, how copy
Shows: 11:55
